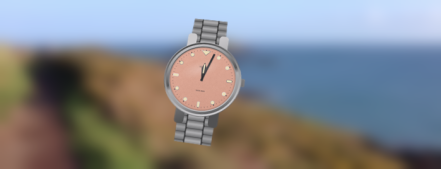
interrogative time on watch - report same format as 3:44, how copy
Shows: 12:03
